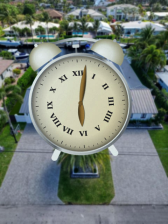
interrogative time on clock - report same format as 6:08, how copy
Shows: 6:02
